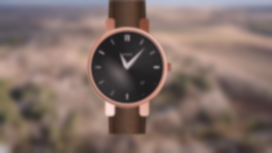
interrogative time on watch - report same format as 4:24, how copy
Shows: 11:07
